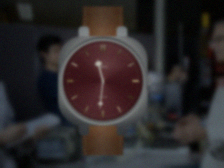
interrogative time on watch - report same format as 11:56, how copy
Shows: 11:31
